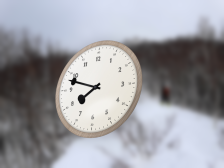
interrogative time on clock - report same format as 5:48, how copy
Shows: 7:48
